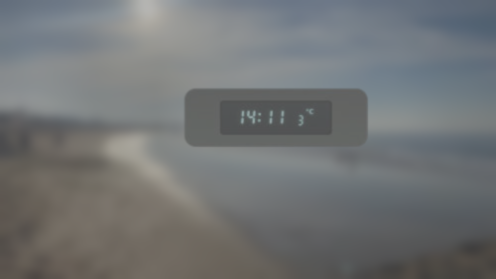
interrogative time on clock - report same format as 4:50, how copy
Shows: 14:11
